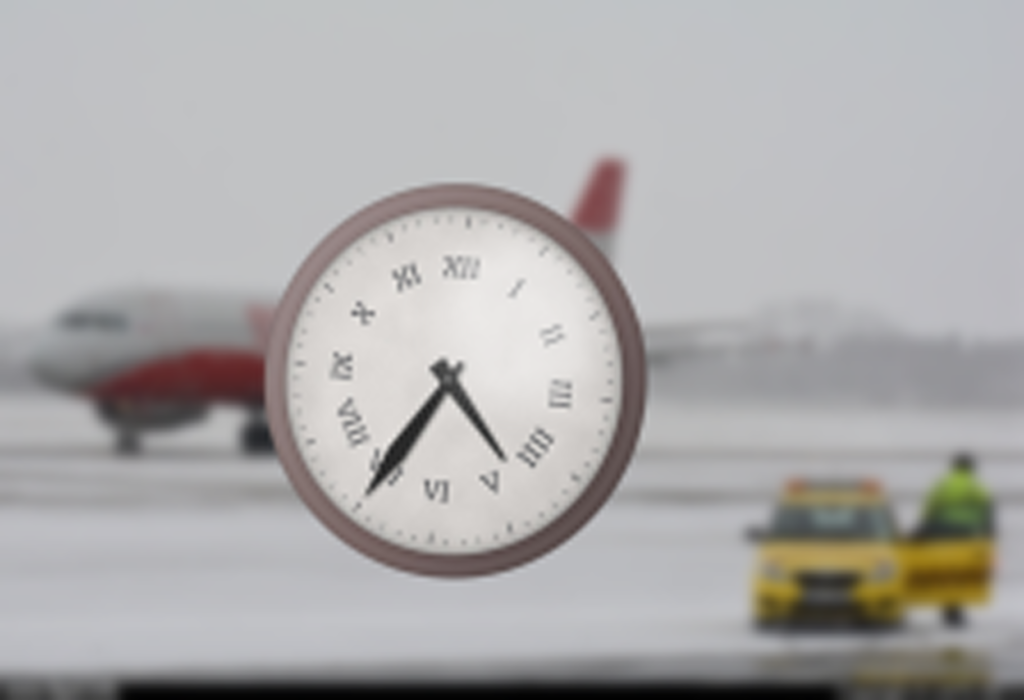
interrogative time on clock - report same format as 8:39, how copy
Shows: 4:35
